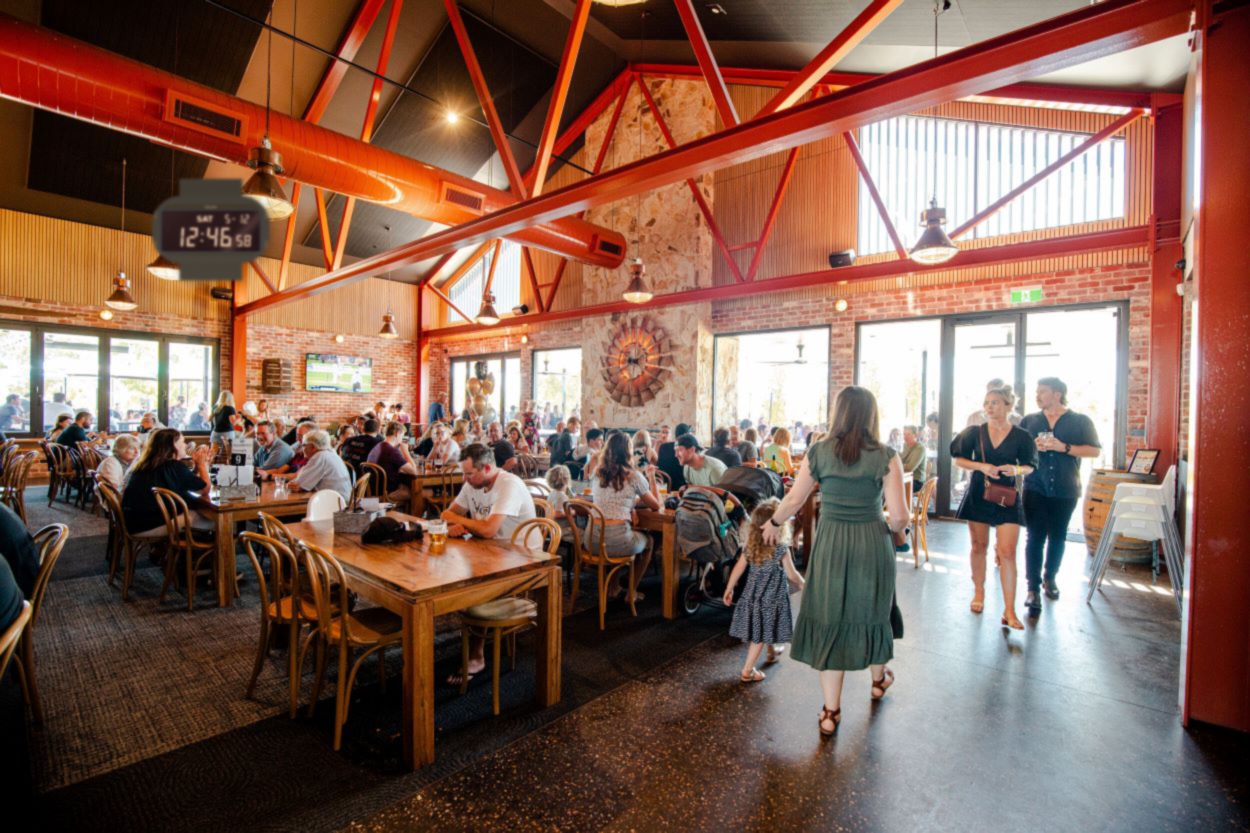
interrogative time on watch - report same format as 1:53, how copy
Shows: 12:46
